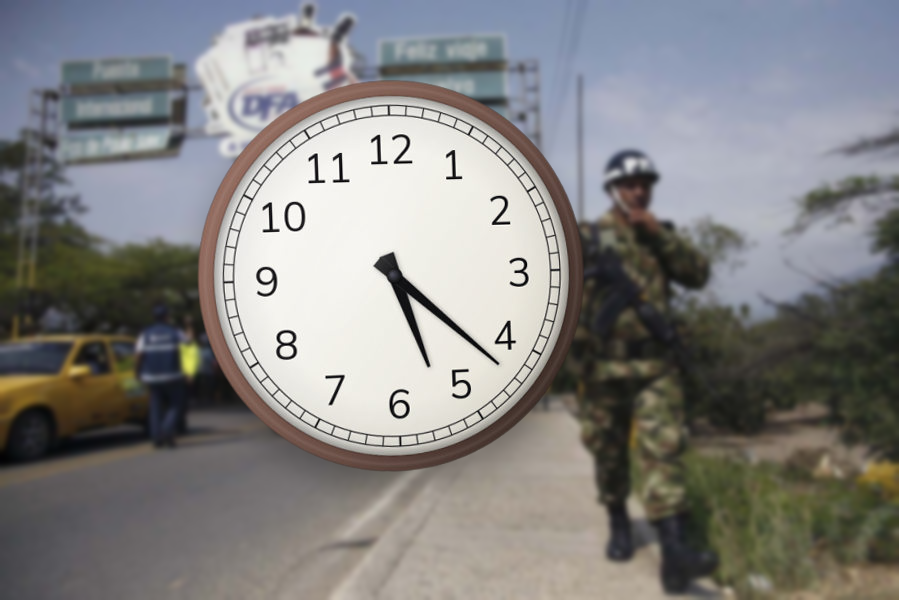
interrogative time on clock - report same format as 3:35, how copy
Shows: 5:22
